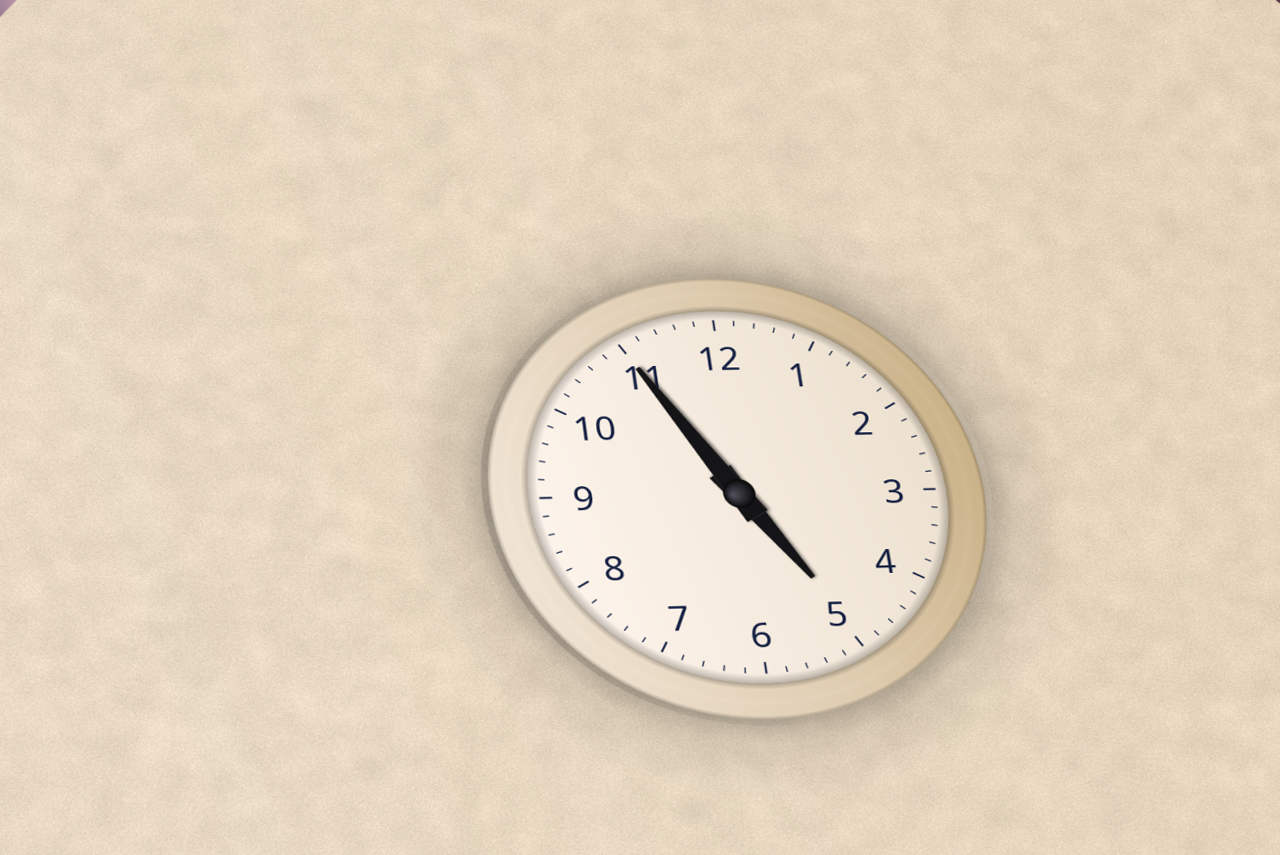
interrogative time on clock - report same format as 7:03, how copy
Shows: 4:55
